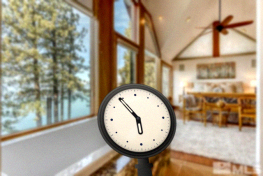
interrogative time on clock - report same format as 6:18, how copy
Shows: 5:54
